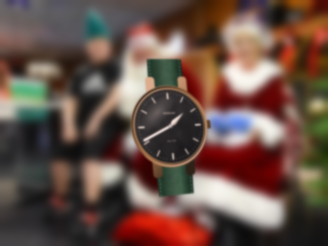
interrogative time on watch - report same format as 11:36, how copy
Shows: 1:41
